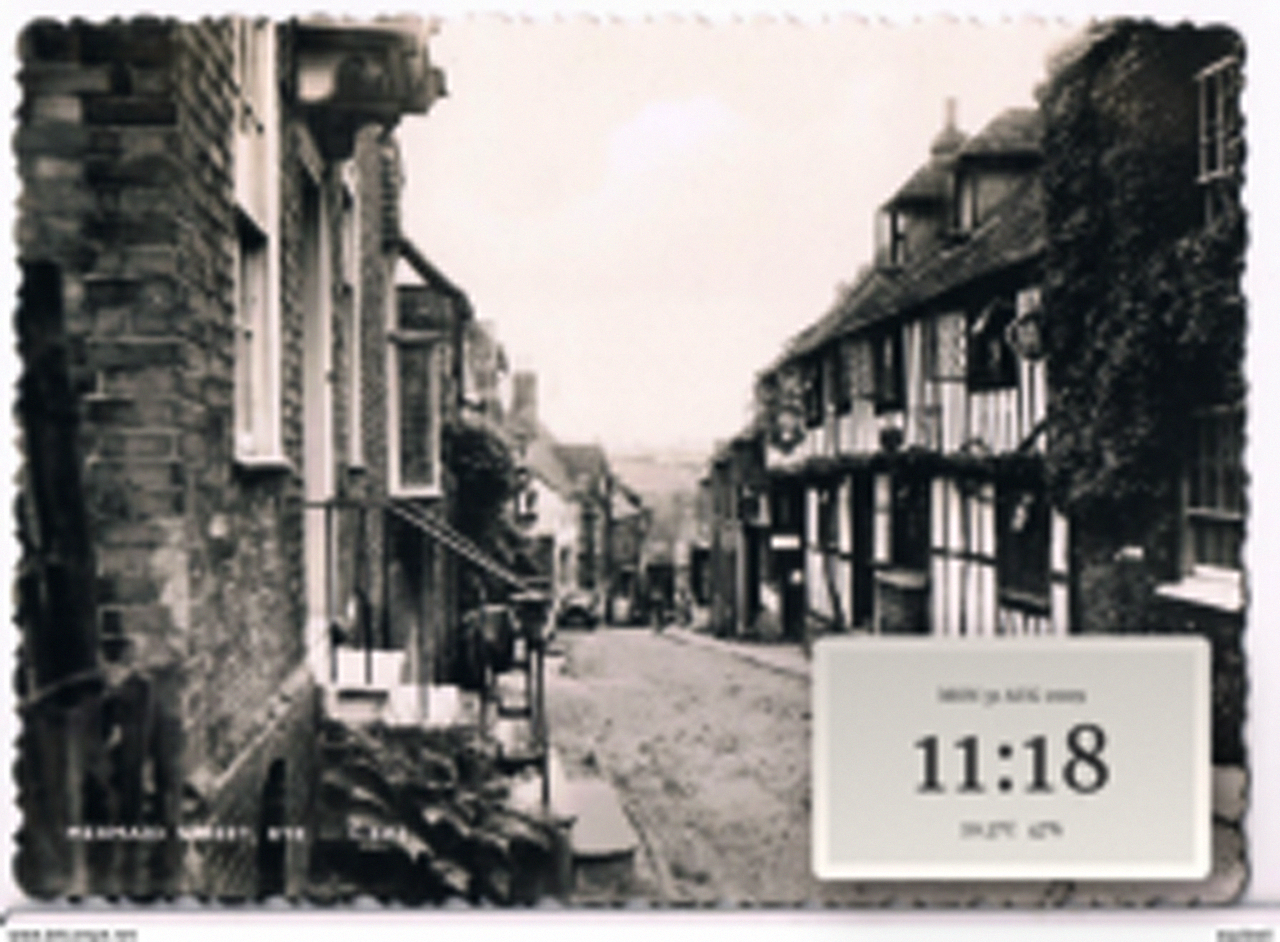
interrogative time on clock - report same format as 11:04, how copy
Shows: 11:18
